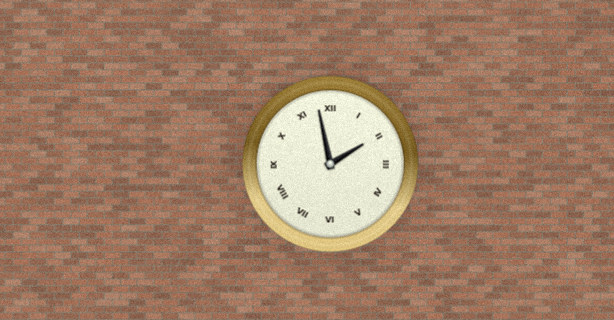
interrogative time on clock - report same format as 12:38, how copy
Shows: 1:58
